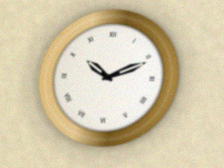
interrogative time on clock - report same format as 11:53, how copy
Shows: 10:11
